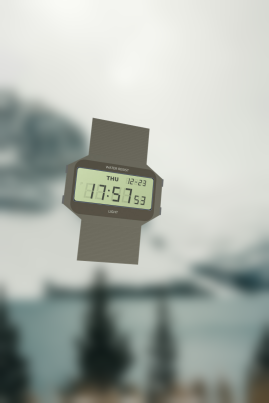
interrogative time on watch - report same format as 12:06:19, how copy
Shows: 17:57:53
